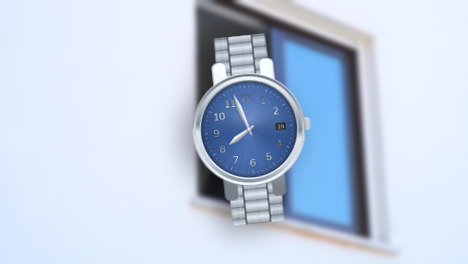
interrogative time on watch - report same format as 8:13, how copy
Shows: 7:57
